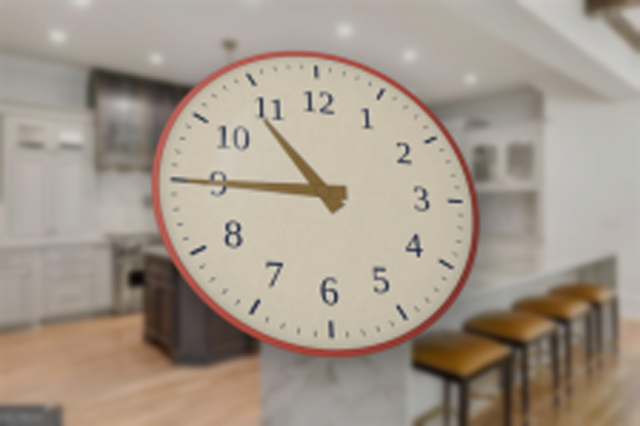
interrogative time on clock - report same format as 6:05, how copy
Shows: 10:45
